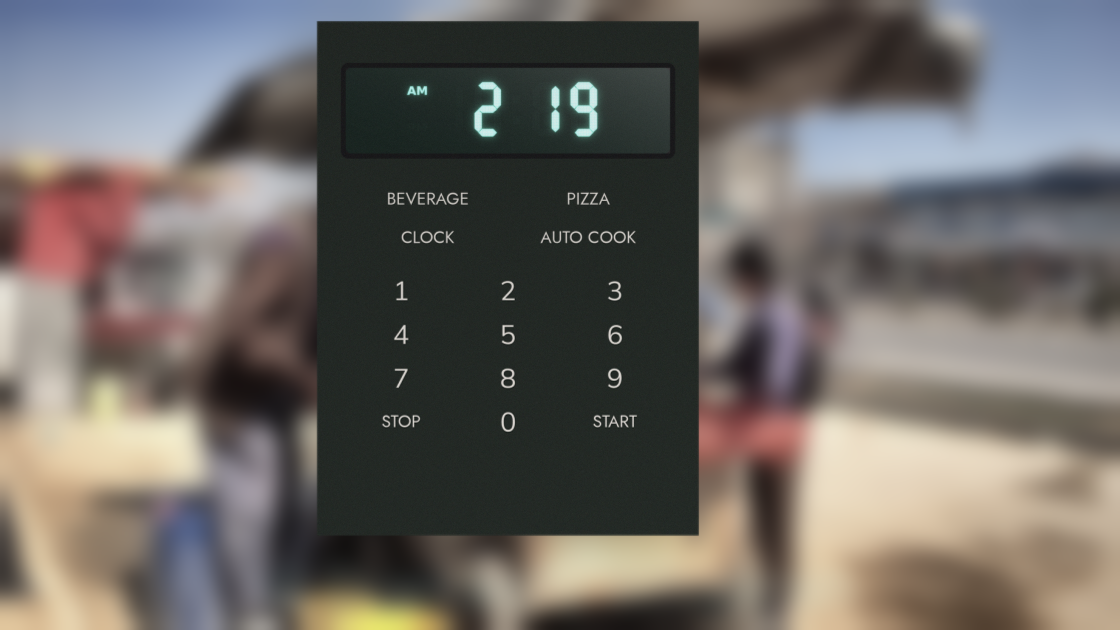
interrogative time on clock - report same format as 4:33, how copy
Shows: 2:19
